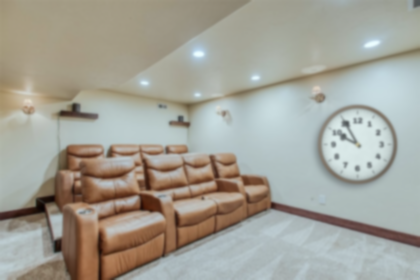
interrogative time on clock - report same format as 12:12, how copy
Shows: 9:55
